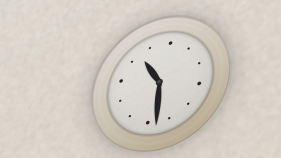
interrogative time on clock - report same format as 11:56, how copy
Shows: 10:28
